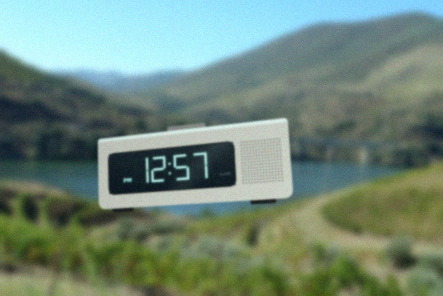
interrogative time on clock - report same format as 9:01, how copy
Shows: 12:57
